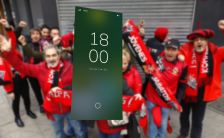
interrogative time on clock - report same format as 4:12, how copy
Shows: 18:00
